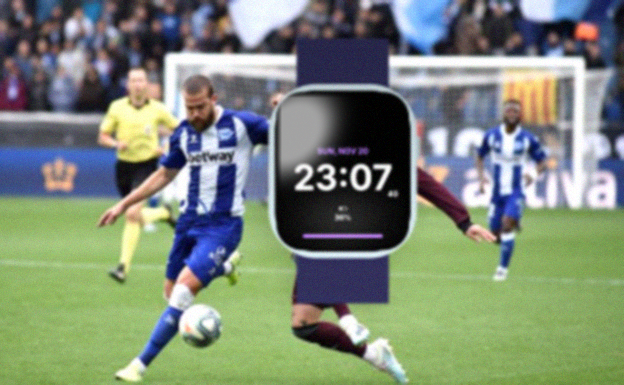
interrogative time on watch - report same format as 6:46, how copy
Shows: 23:07
